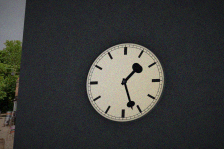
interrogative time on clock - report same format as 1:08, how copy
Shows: 1:27
